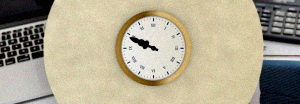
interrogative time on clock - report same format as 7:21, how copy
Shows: 9:49
